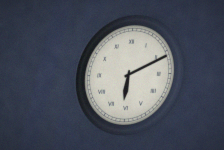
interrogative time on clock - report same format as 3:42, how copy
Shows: 6:11
